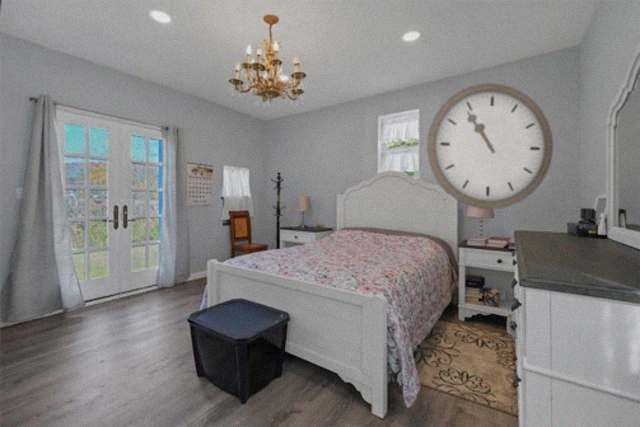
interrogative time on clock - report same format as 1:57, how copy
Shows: 10:54
